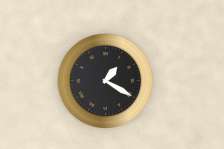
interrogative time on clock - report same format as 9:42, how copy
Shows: 1:20
